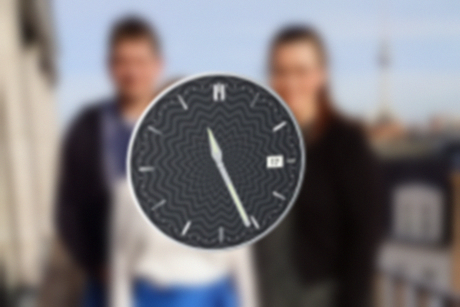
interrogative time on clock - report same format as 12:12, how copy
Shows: 11:26
